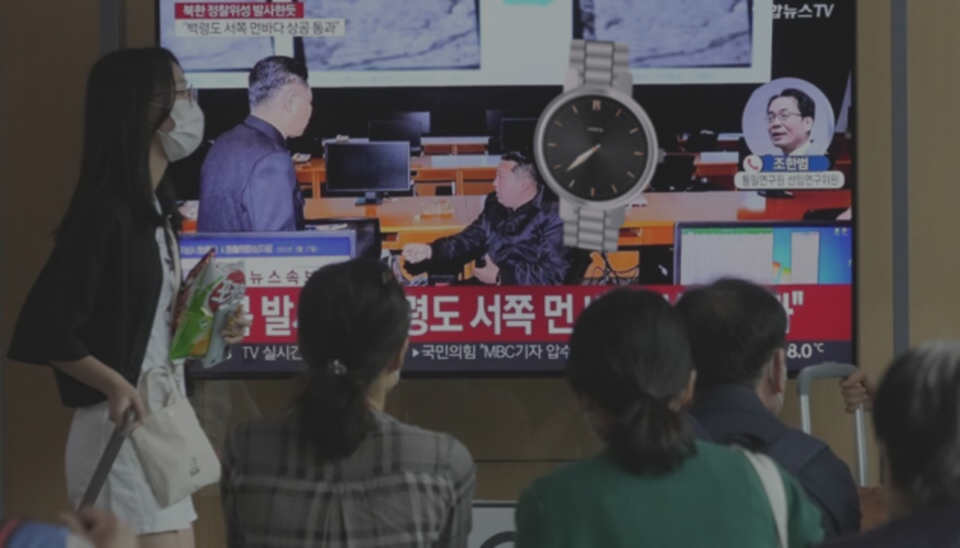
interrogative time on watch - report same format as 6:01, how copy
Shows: 7:38
